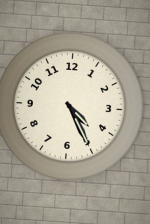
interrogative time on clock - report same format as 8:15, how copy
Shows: 4:25
